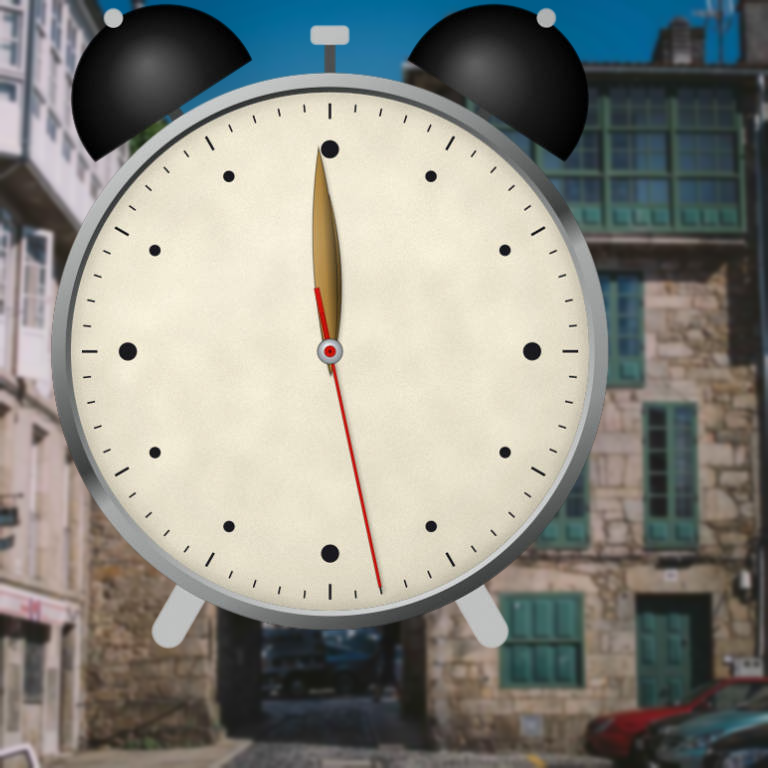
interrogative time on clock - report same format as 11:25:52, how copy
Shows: 11:59:28
